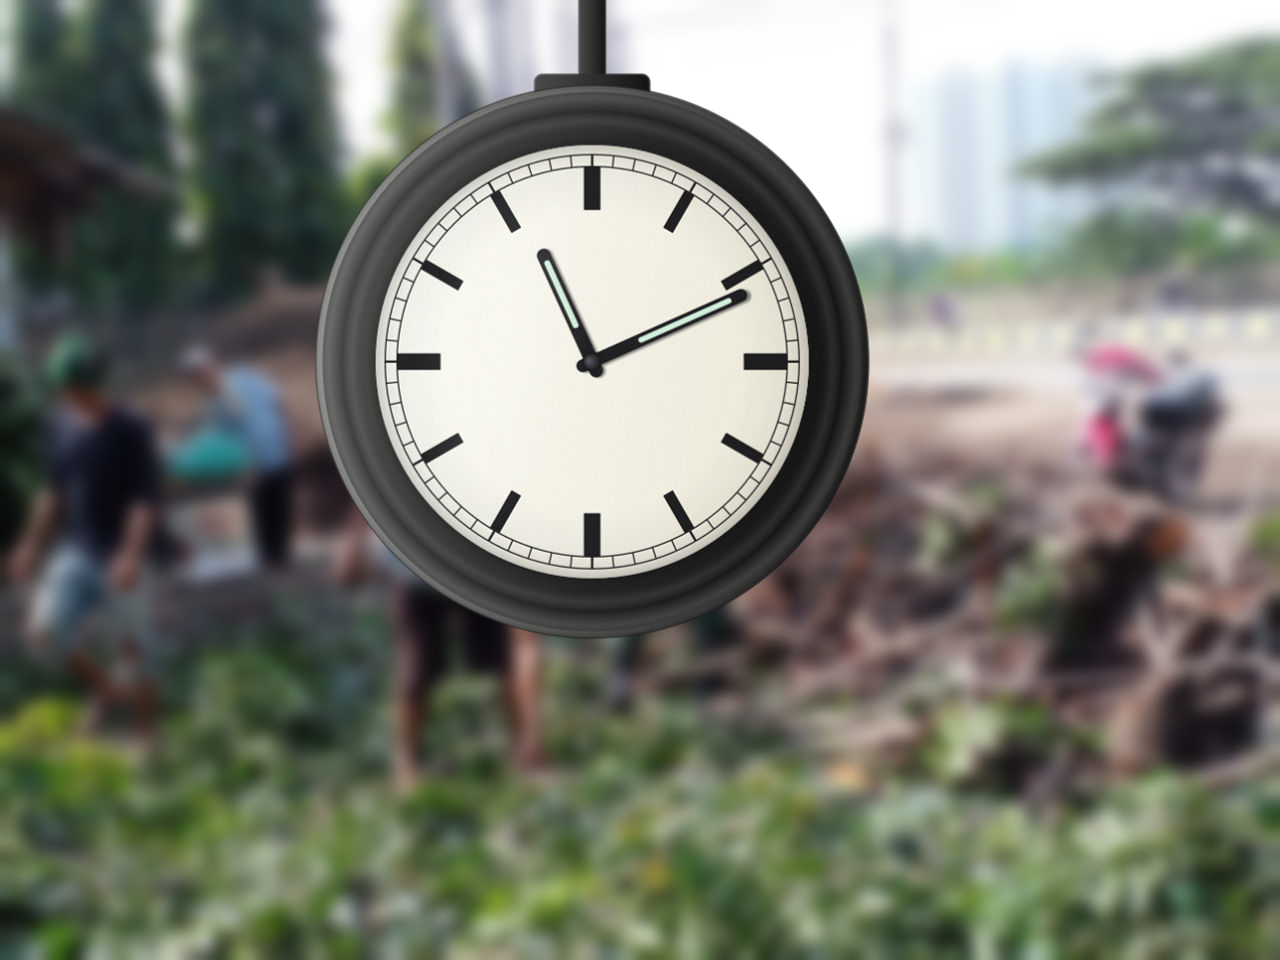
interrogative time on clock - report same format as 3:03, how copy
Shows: 11:11
